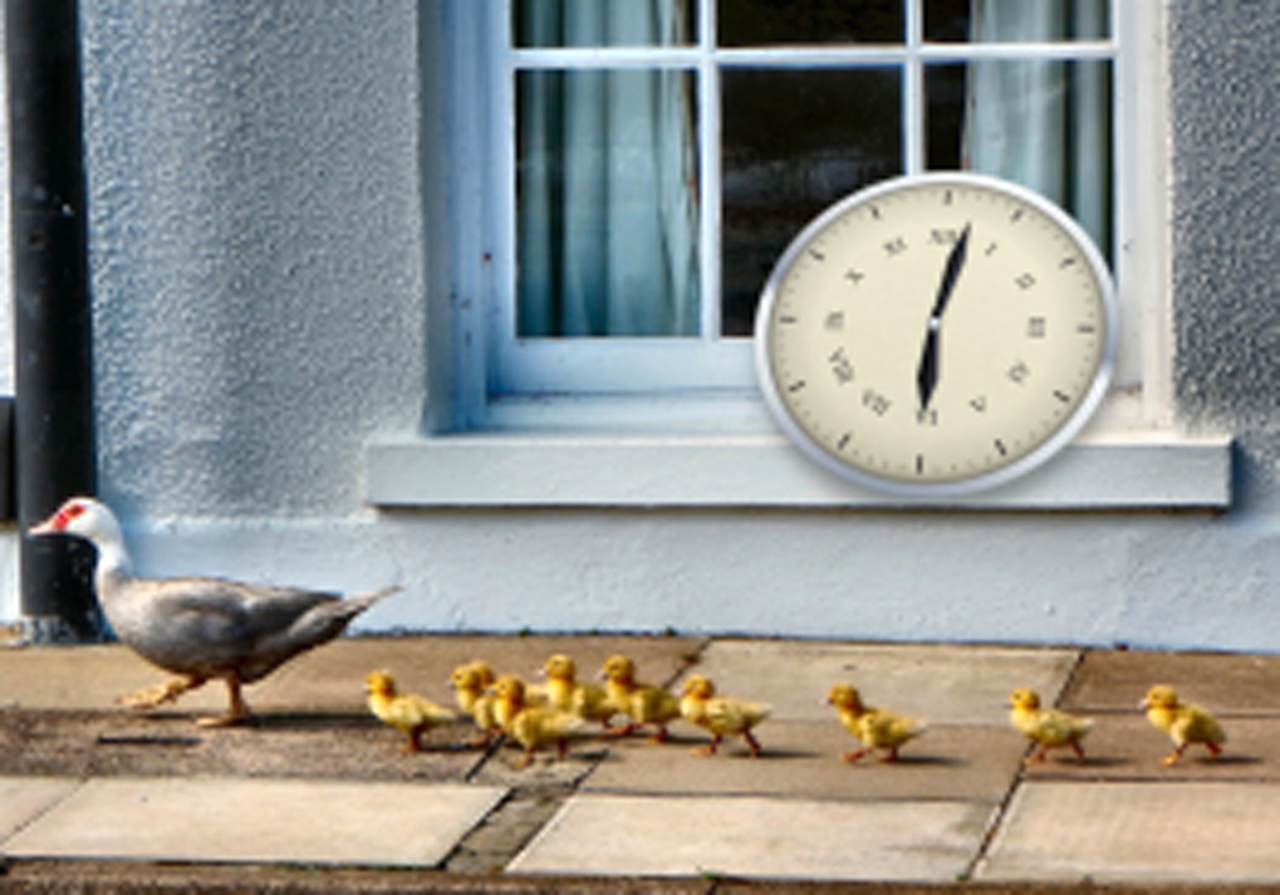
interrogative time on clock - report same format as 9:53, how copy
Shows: 6:02
